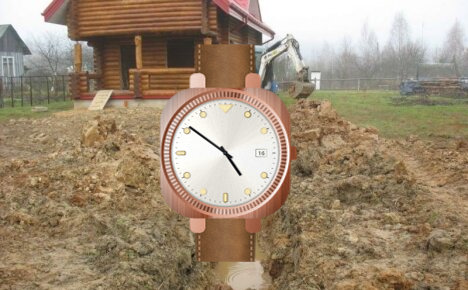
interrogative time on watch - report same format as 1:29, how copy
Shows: 4:51
